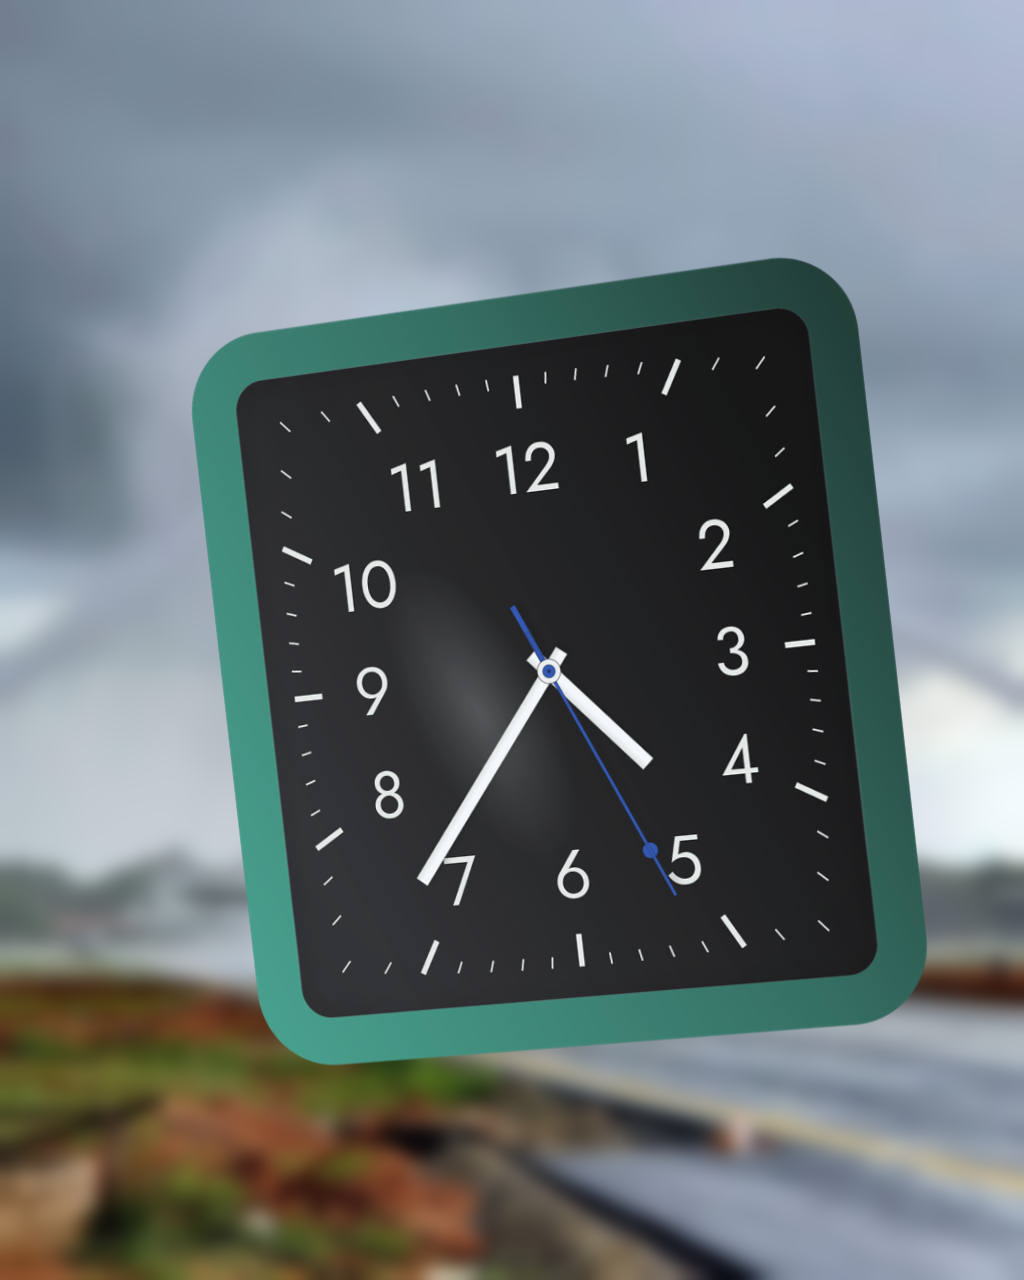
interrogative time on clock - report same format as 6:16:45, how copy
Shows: 4:36:26
